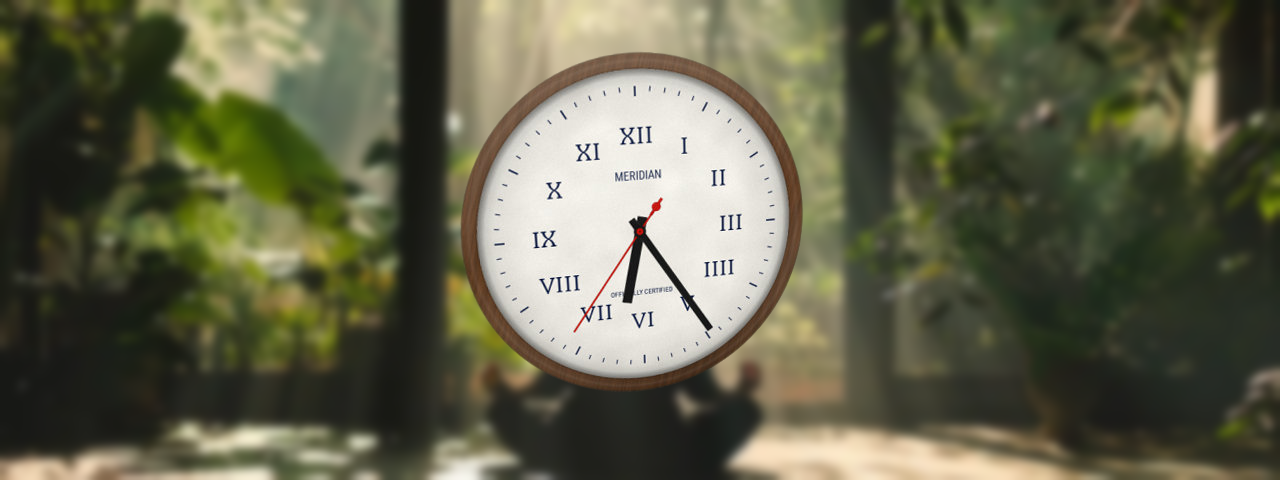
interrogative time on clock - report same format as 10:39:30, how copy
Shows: 6:24:36
